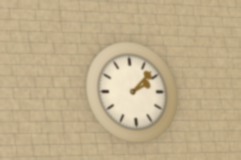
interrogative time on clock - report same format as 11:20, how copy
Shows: 2:08
